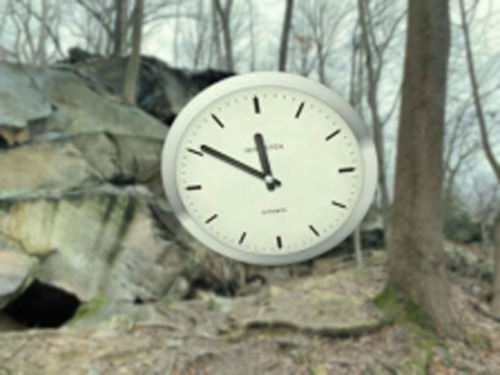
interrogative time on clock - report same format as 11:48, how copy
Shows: 11:51
